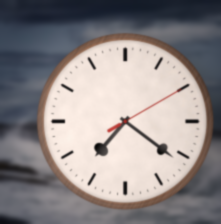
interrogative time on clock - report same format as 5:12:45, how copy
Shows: 7:21:10
